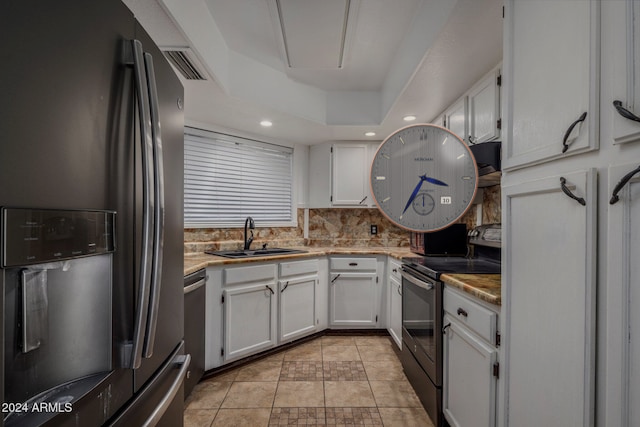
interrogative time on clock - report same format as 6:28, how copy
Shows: 3:35
